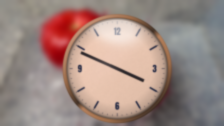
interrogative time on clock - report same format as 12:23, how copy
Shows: 3:49
